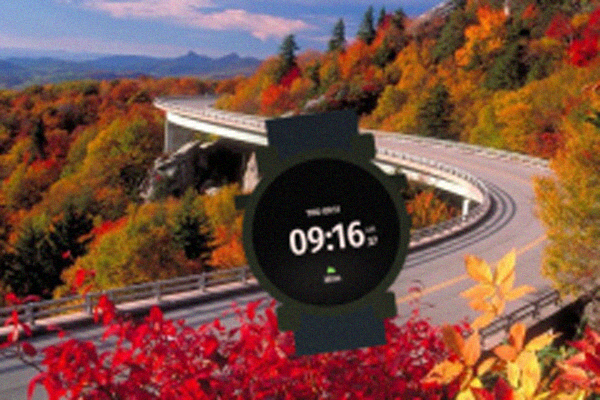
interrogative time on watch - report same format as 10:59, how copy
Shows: 9:16
